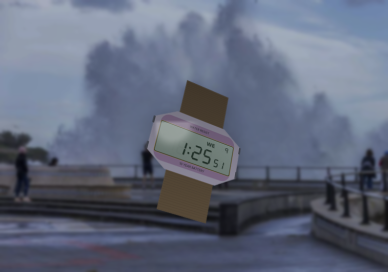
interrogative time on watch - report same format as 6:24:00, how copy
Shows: 1:25:51
